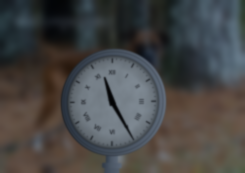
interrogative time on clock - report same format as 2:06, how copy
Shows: 11:25
